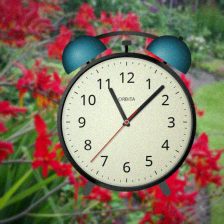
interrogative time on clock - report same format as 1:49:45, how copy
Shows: 11:07:37
